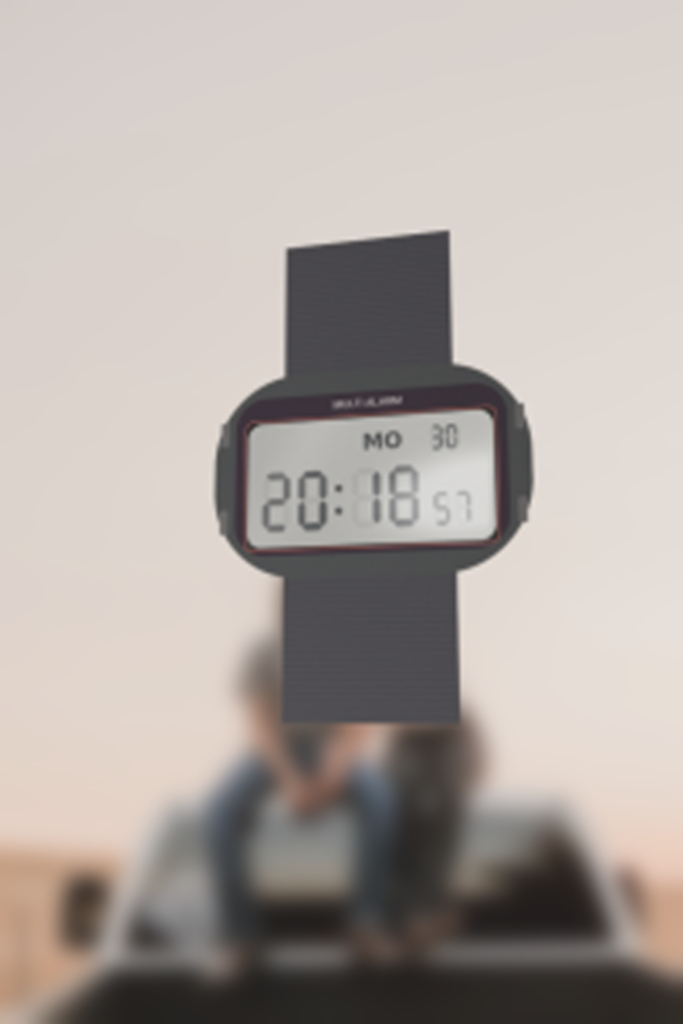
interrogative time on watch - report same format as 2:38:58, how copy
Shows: 20:18:57
